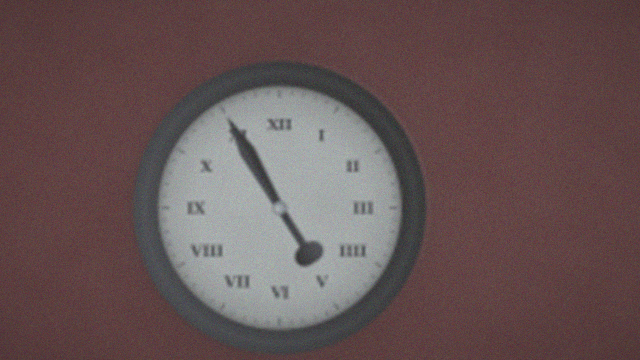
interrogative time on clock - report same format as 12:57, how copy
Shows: 4:55
